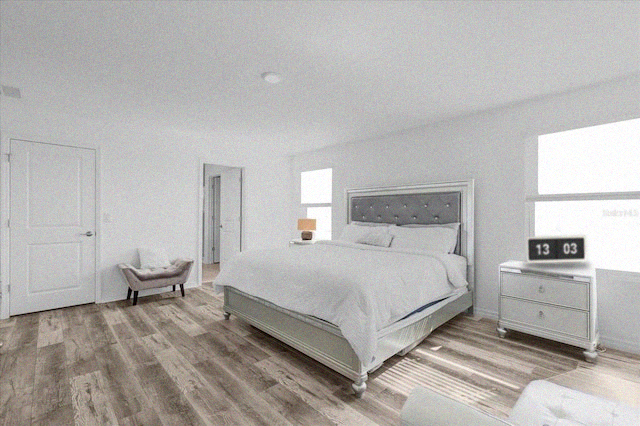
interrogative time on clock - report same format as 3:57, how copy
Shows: 13:03
